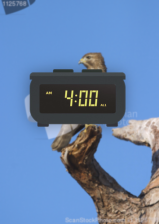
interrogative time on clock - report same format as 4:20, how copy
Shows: 4:00
